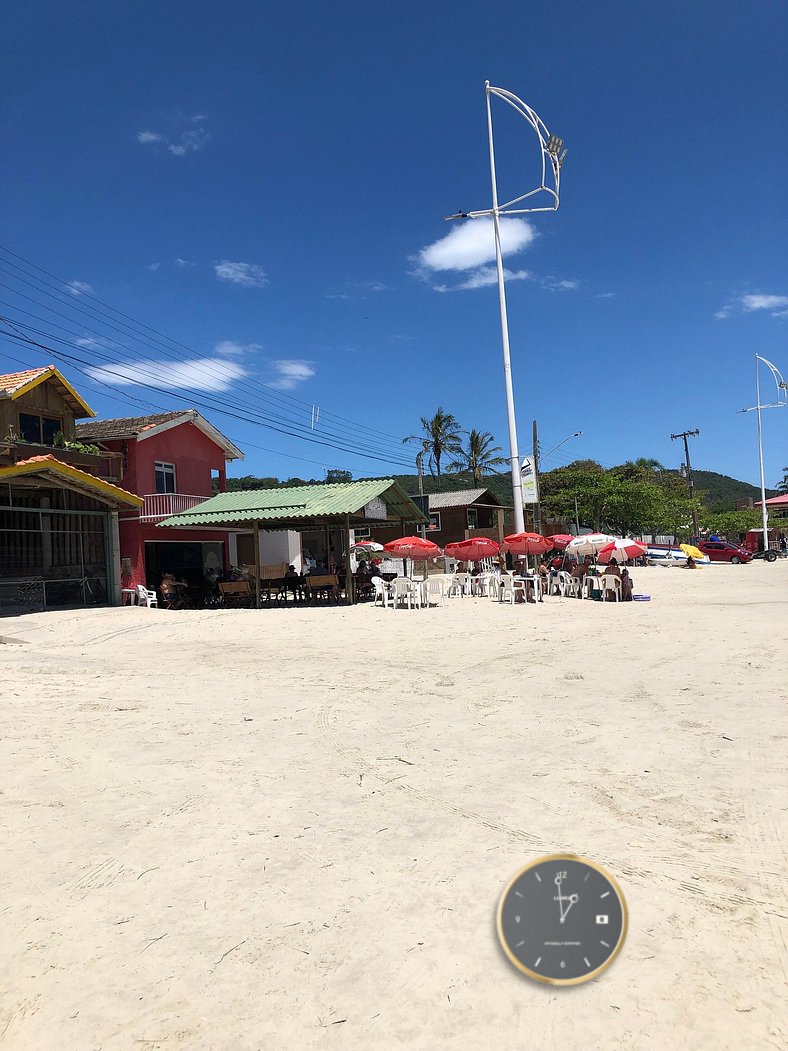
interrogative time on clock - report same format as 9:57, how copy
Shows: 12:59
